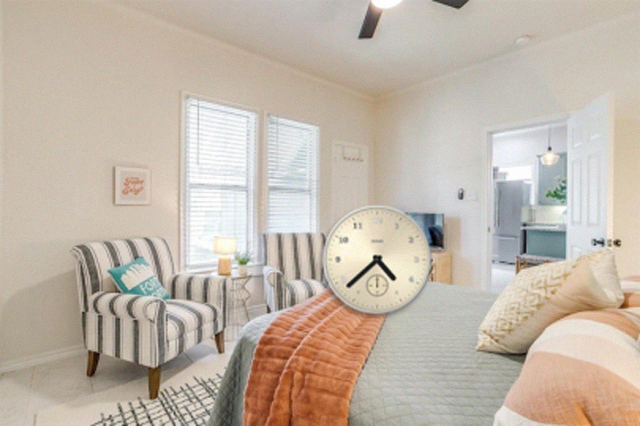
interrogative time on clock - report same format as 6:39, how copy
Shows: 4:38
